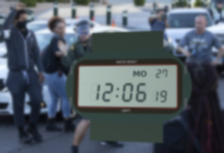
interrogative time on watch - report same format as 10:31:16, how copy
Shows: 12:06:19
